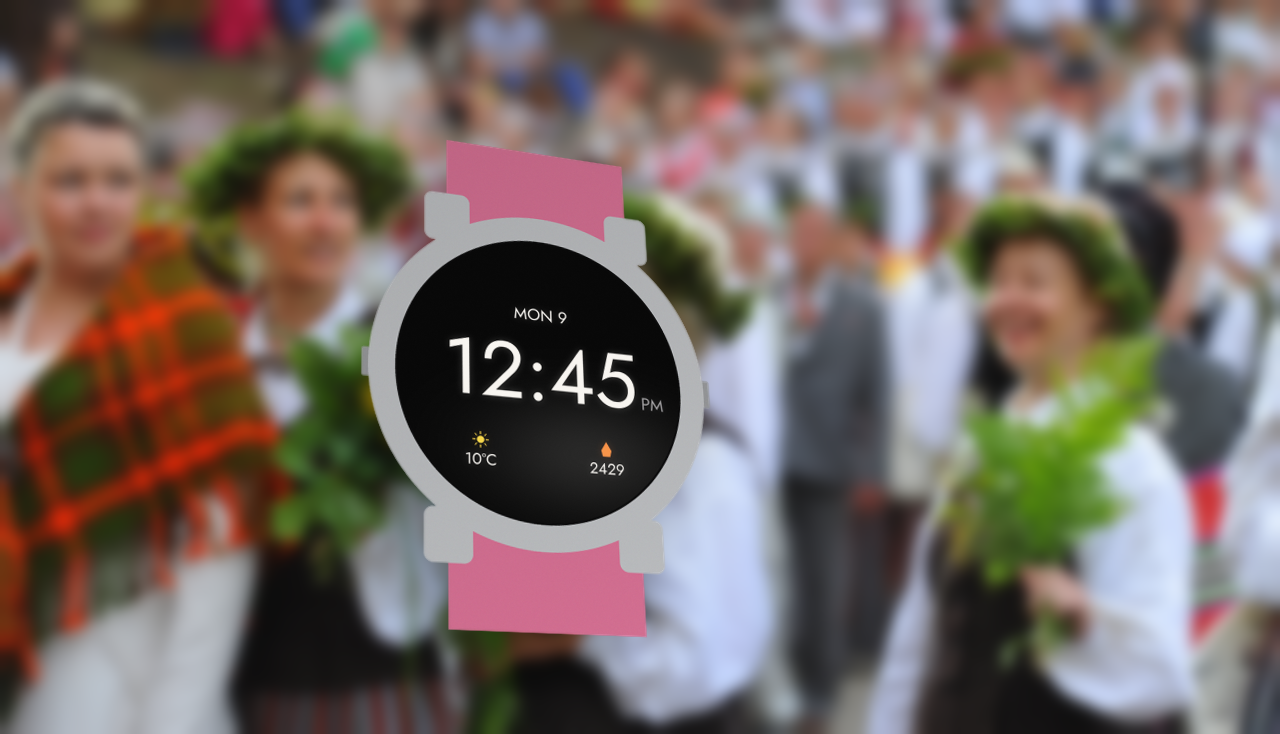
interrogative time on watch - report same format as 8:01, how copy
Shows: 12:45
